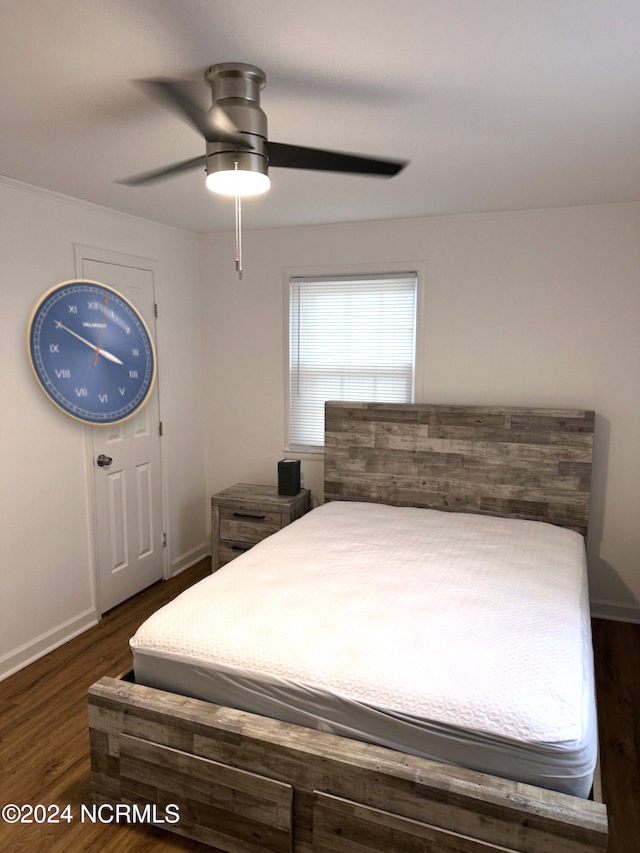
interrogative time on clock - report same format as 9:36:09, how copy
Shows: 3:50:03
